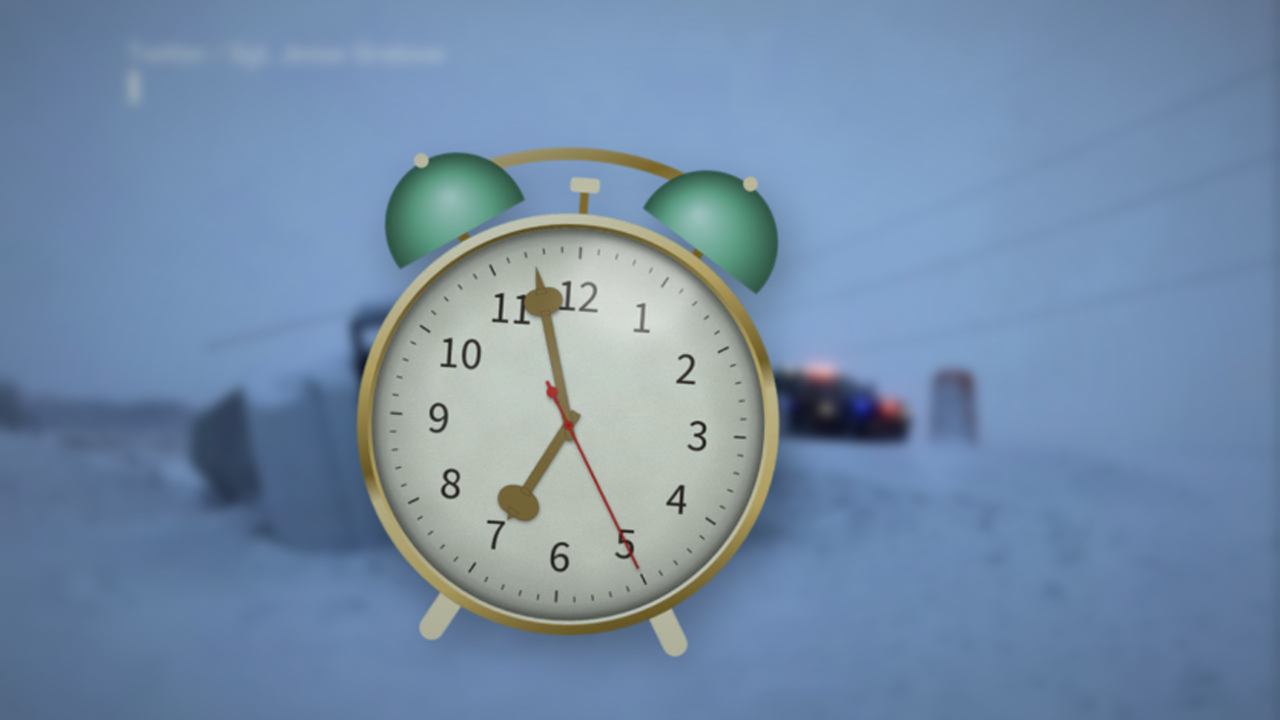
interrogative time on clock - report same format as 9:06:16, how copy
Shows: 6:57:25
